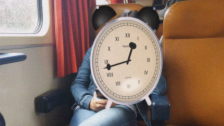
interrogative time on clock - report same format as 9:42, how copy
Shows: 12:43
